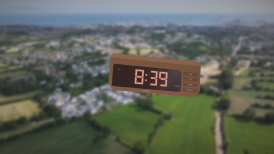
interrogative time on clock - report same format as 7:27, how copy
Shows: 8:39
